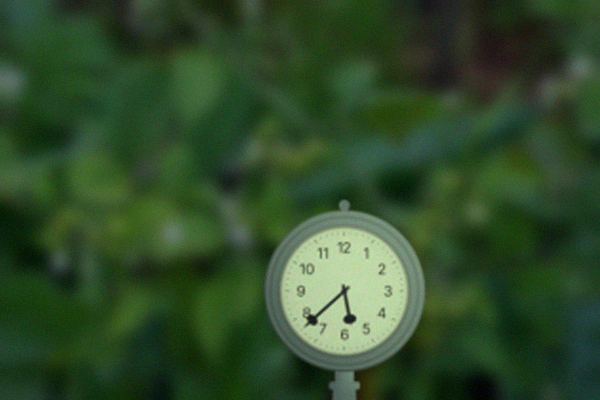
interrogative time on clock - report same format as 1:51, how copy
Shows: 5:38
